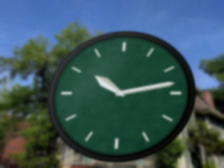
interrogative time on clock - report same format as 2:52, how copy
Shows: 10:13
